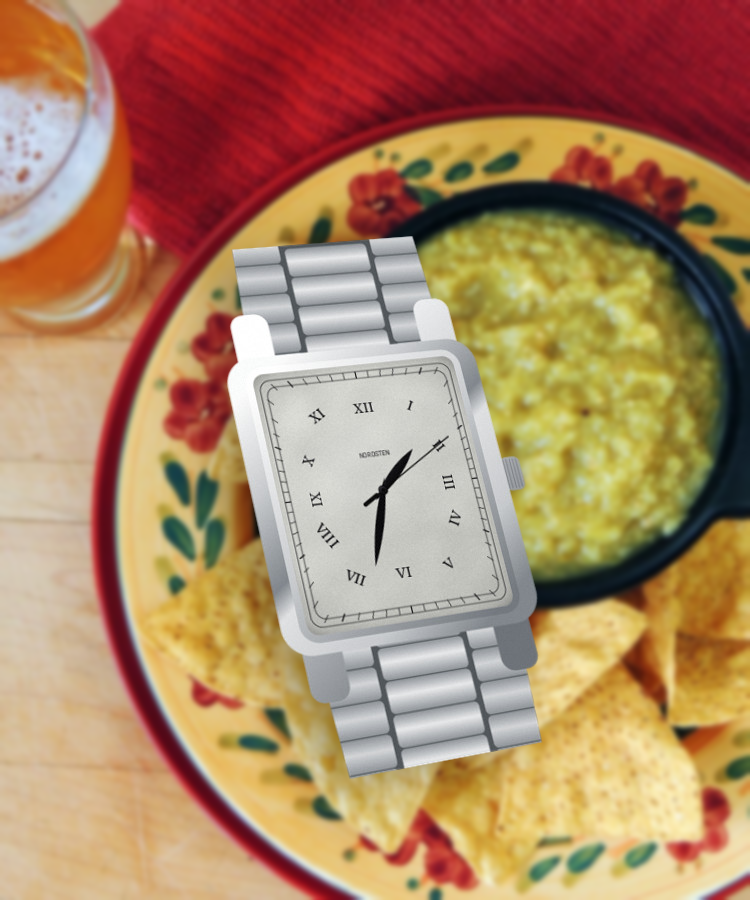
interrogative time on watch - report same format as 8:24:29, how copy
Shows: 1:33:10
